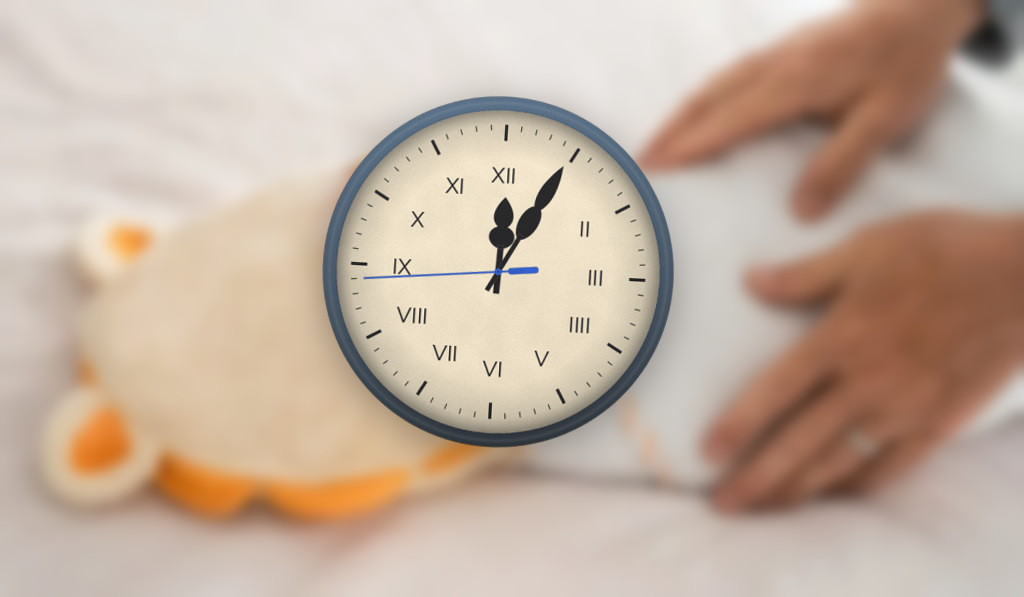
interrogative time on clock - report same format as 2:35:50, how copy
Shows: 12:04:44
